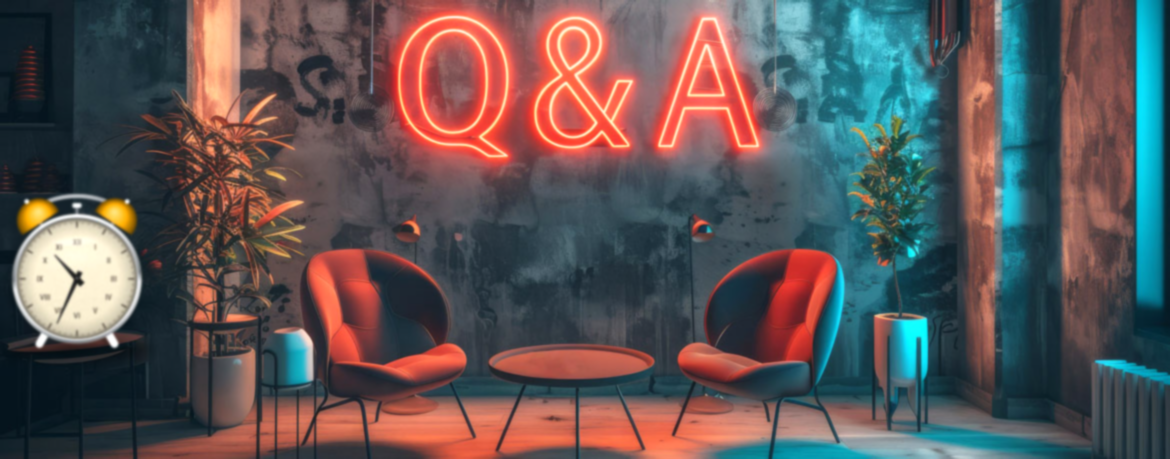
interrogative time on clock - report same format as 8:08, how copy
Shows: 10:34
